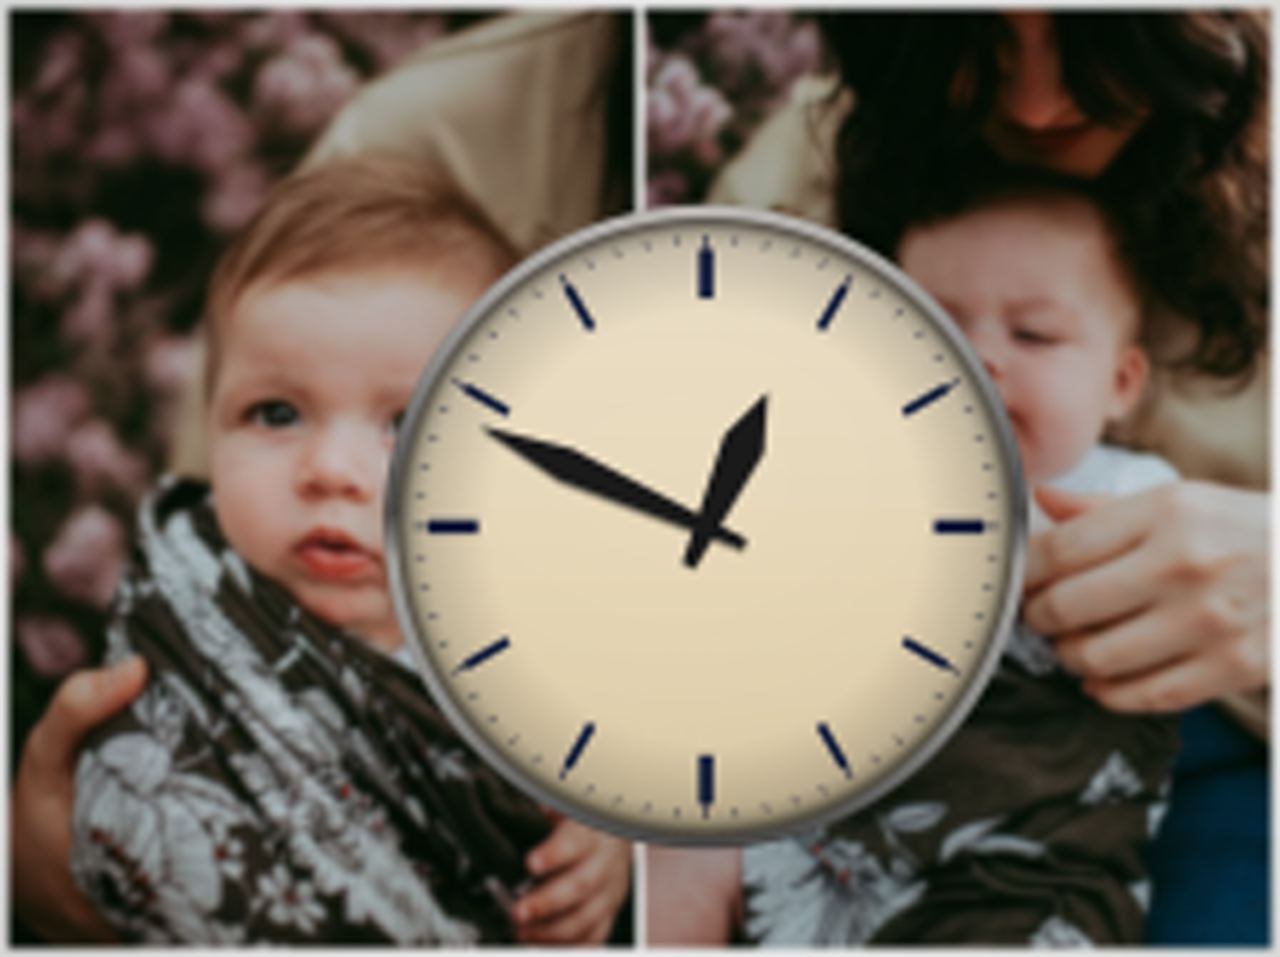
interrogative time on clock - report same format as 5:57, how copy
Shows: 12:49
